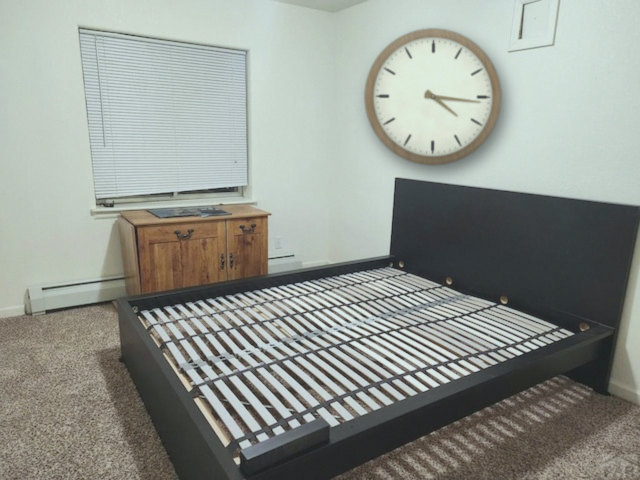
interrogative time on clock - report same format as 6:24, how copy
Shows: 4:16
